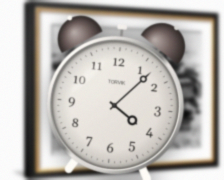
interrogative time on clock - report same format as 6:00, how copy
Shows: 4:07
